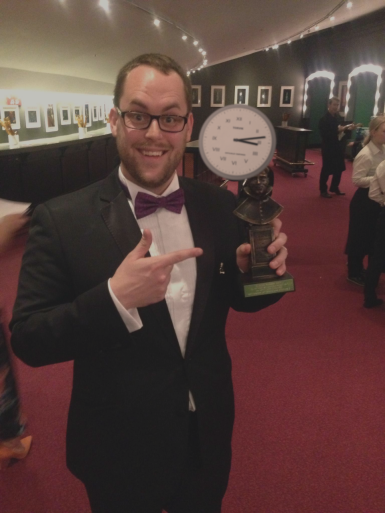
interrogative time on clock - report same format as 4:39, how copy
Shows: 3:13
